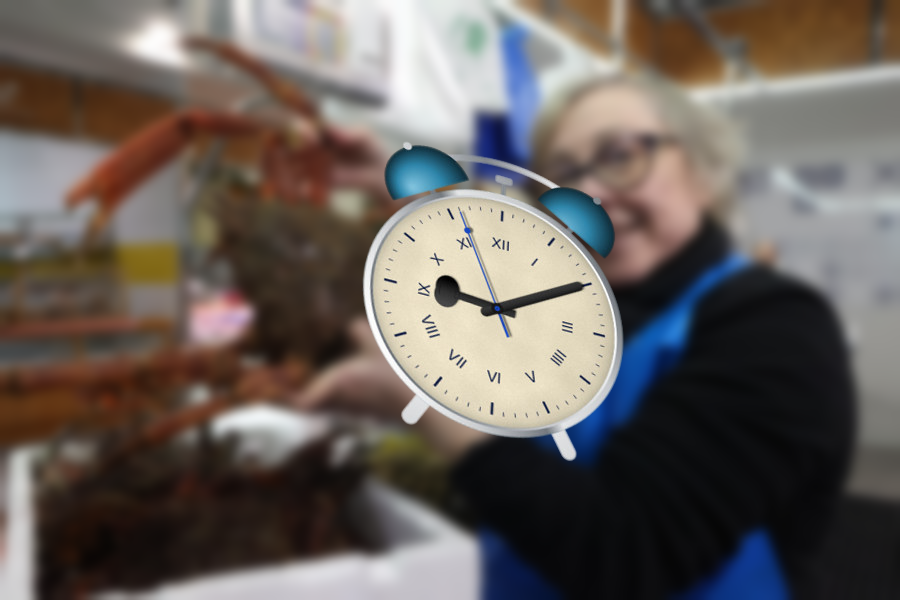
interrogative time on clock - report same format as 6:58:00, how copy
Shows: 9:09:56
